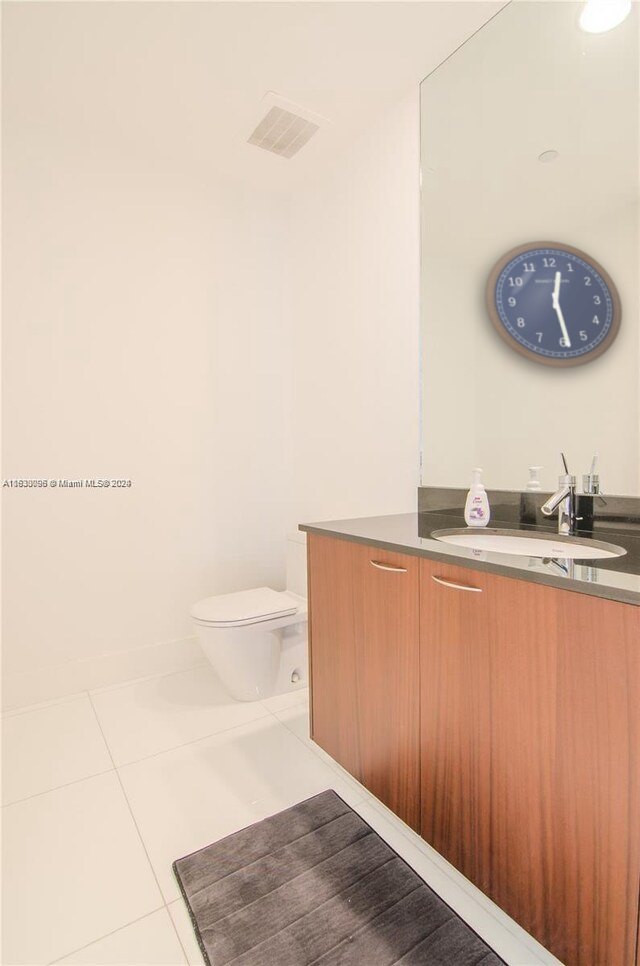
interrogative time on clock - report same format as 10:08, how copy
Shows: 12:29
